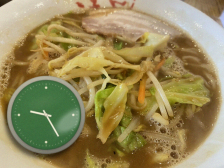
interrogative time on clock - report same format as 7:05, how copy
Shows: 9:25
